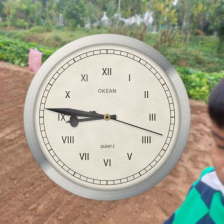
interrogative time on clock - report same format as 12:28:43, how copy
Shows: 8:46:18
